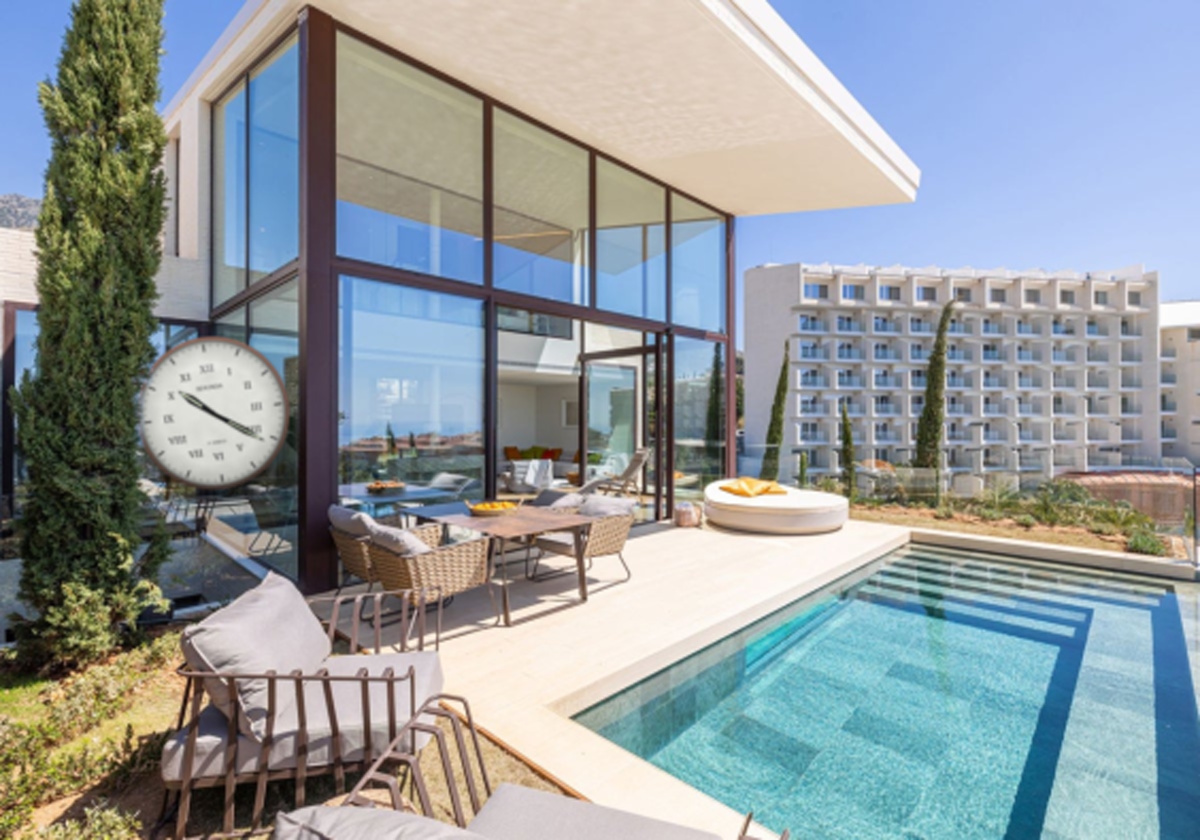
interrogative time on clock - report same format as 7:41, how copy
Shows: 10:21
